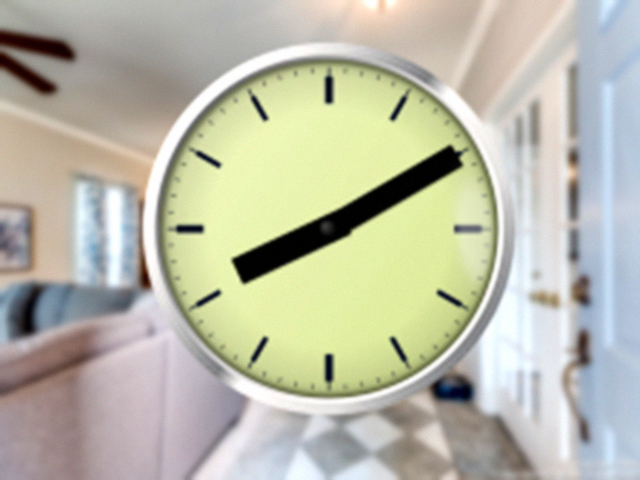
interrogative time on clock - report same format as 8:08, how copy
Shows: 8:10
